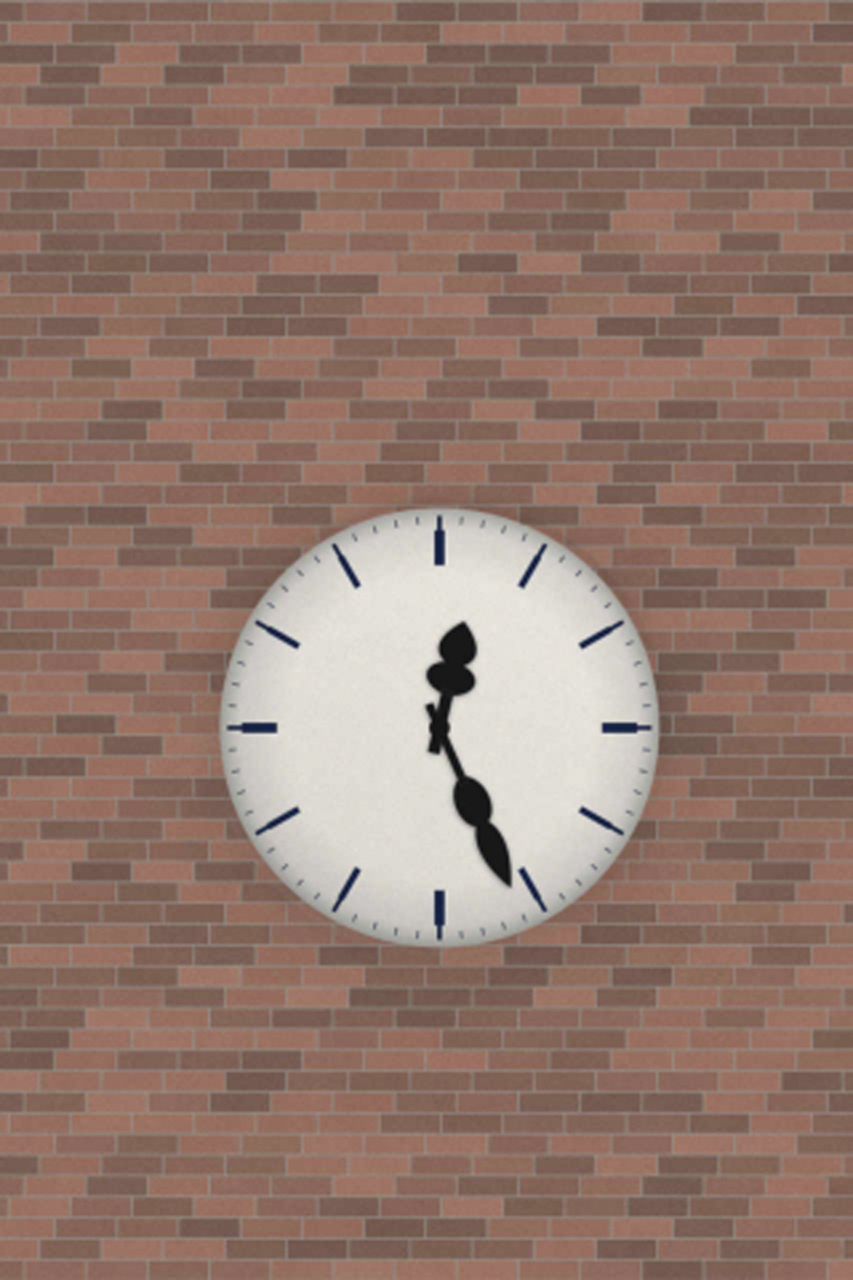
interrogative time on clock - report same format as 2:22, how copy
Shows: 12:26
